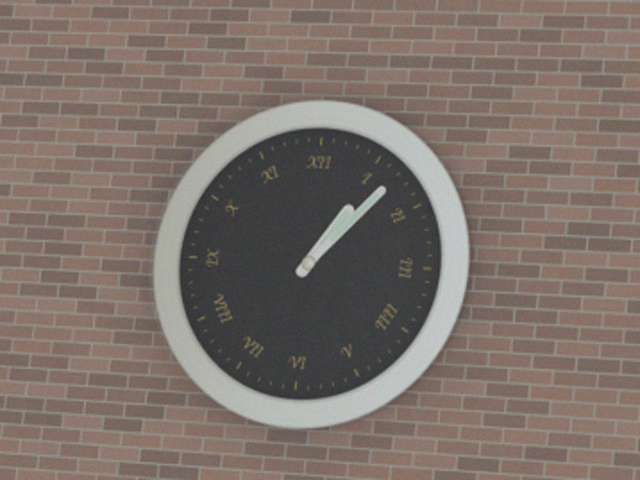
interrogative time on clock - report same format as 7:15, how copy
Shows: 1:07
